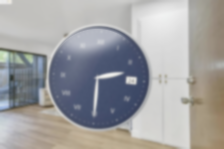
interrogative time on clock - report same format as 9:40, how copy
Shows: 2:30
